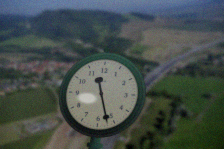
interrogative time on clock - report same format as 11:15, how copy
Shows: 11:27
